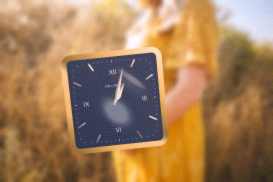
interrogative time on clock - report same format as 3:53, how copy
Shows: 1:03
